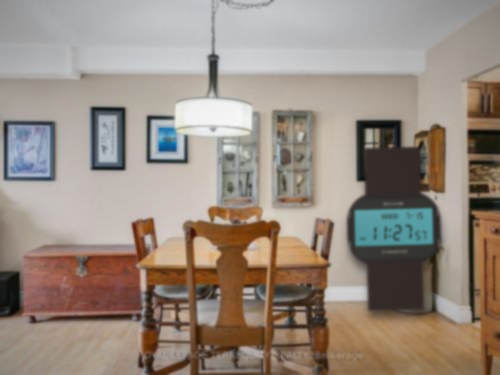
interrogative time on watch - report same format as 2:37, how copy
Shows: 11:27
